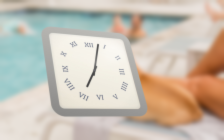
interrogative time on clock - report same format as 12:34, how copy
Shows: 7:03
